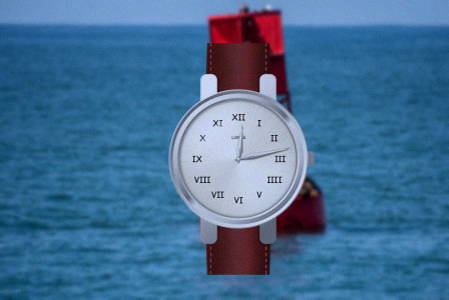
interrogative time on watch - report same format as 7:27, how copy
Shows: 12:13
